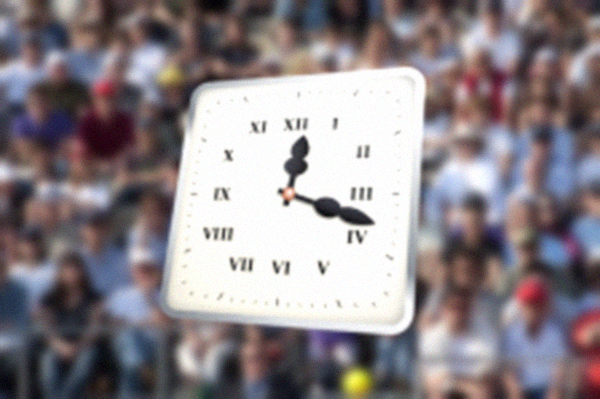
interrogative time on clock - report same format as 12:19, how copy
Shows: 12:18
